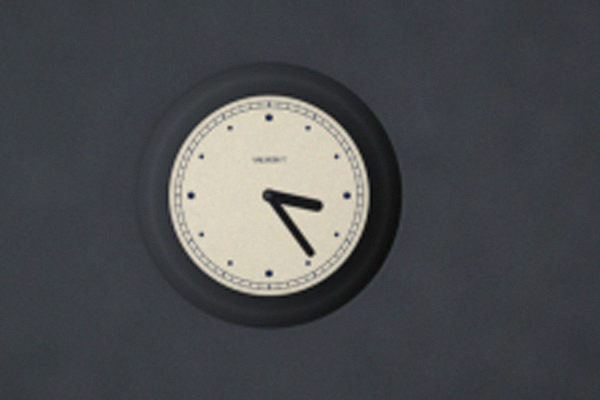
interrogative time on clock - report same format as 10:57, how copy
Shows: 3:24
